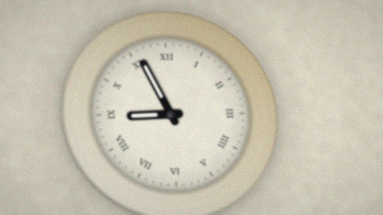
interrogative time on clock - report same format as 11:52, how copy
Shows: 8:56
